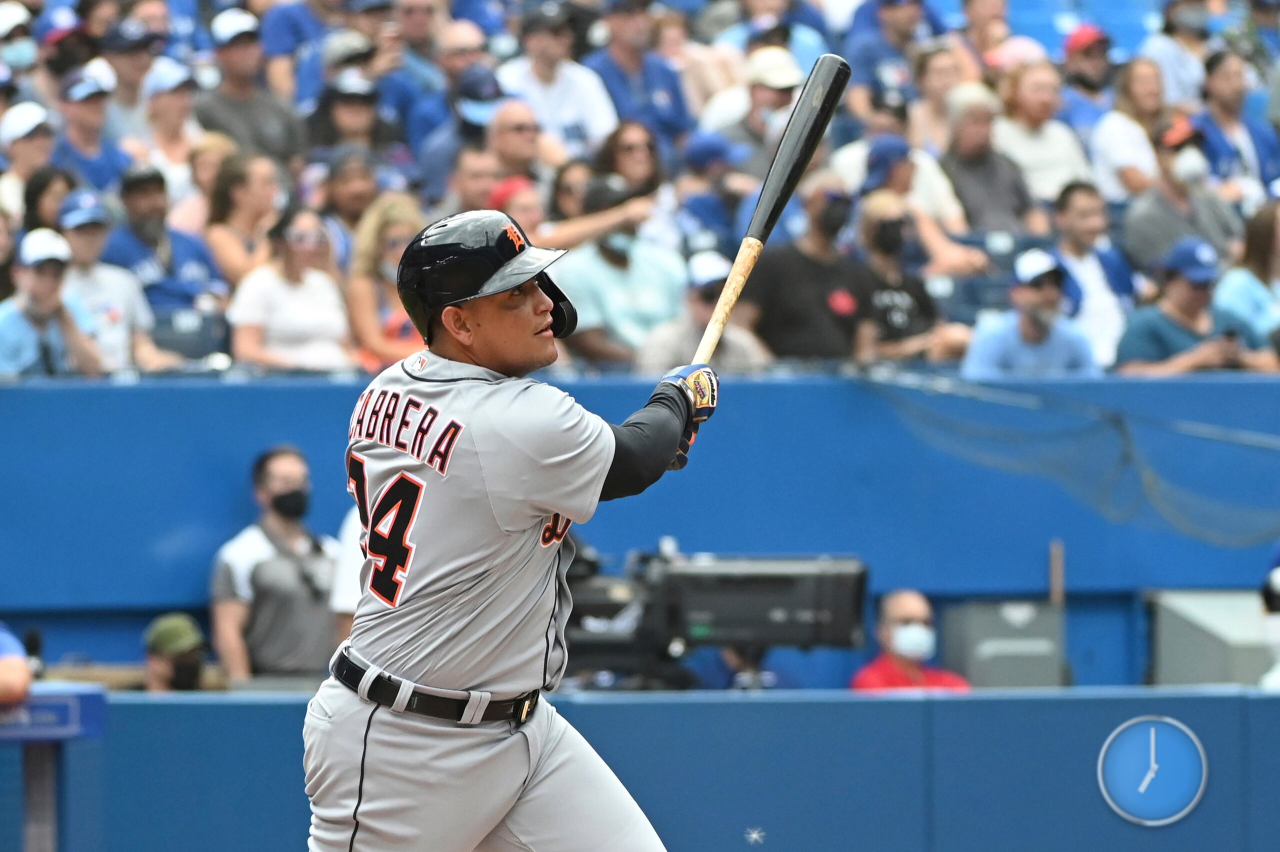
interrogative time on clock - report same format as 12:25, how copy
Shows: 7:00
